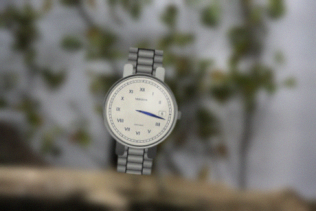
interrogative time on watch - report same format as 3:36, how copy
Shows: 3:17
